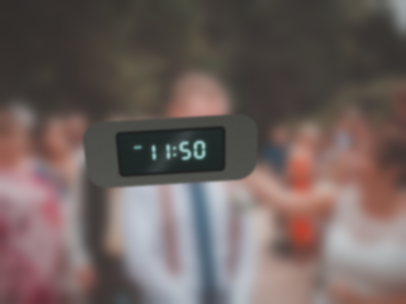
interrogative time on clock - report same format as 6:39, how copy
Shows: 11:50
